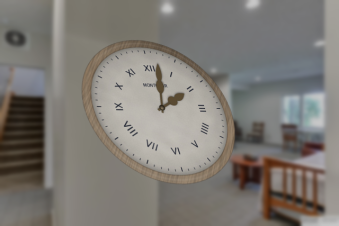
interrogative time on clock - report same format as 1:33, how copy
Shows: 2:02
